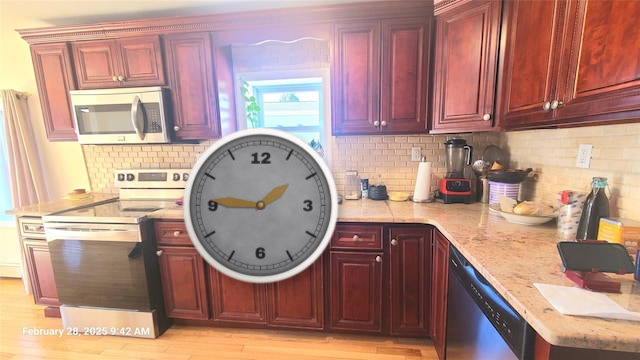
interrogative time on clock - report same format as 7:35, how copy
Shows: 1:46
